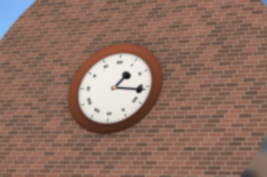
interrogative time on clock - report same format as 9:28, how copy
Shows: 1:16
